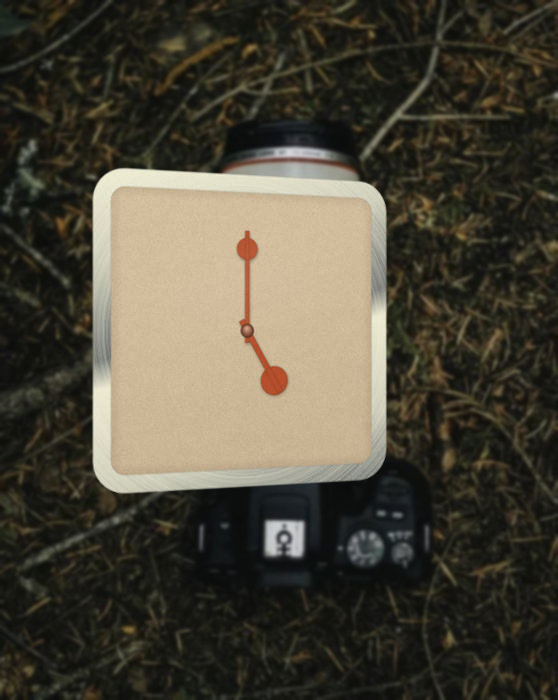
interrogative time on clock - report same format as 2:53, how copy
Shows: 5:00
